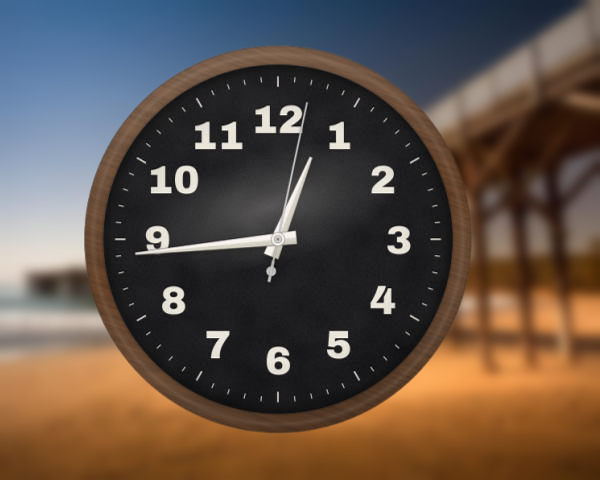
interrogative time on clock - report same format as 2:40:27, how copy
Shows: 12:44:02
